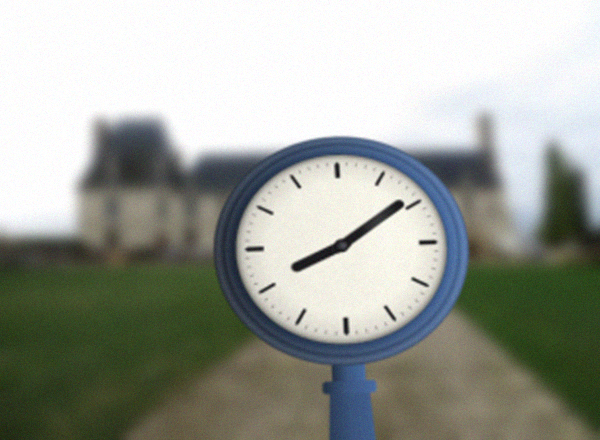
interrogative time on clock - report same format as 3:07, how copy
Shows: 8:09
